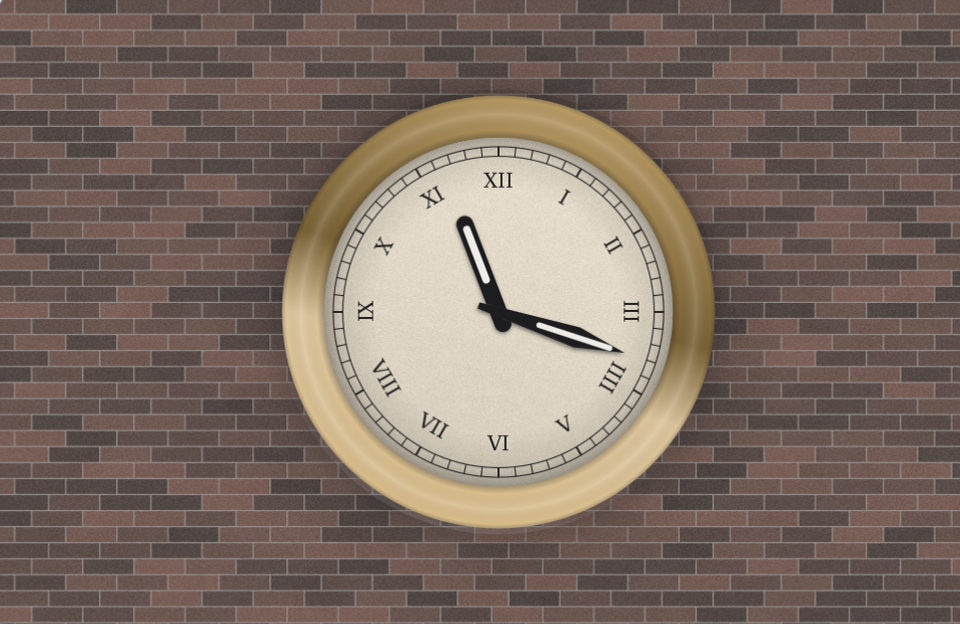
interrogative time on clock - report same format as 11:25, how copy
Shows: 11:18
